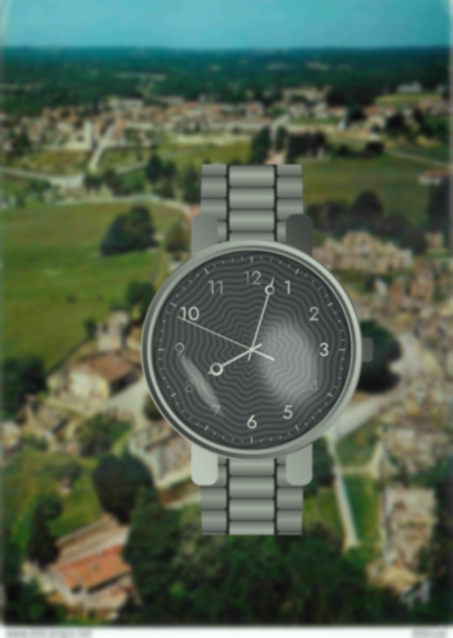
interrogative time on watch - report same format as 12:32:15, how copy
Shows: 8:02:49
